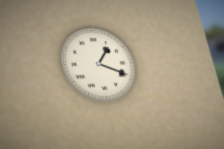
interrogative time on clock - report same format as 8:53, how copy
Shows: 1:19
